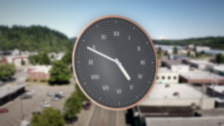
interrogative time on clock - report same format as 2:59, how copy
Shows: 4:49
